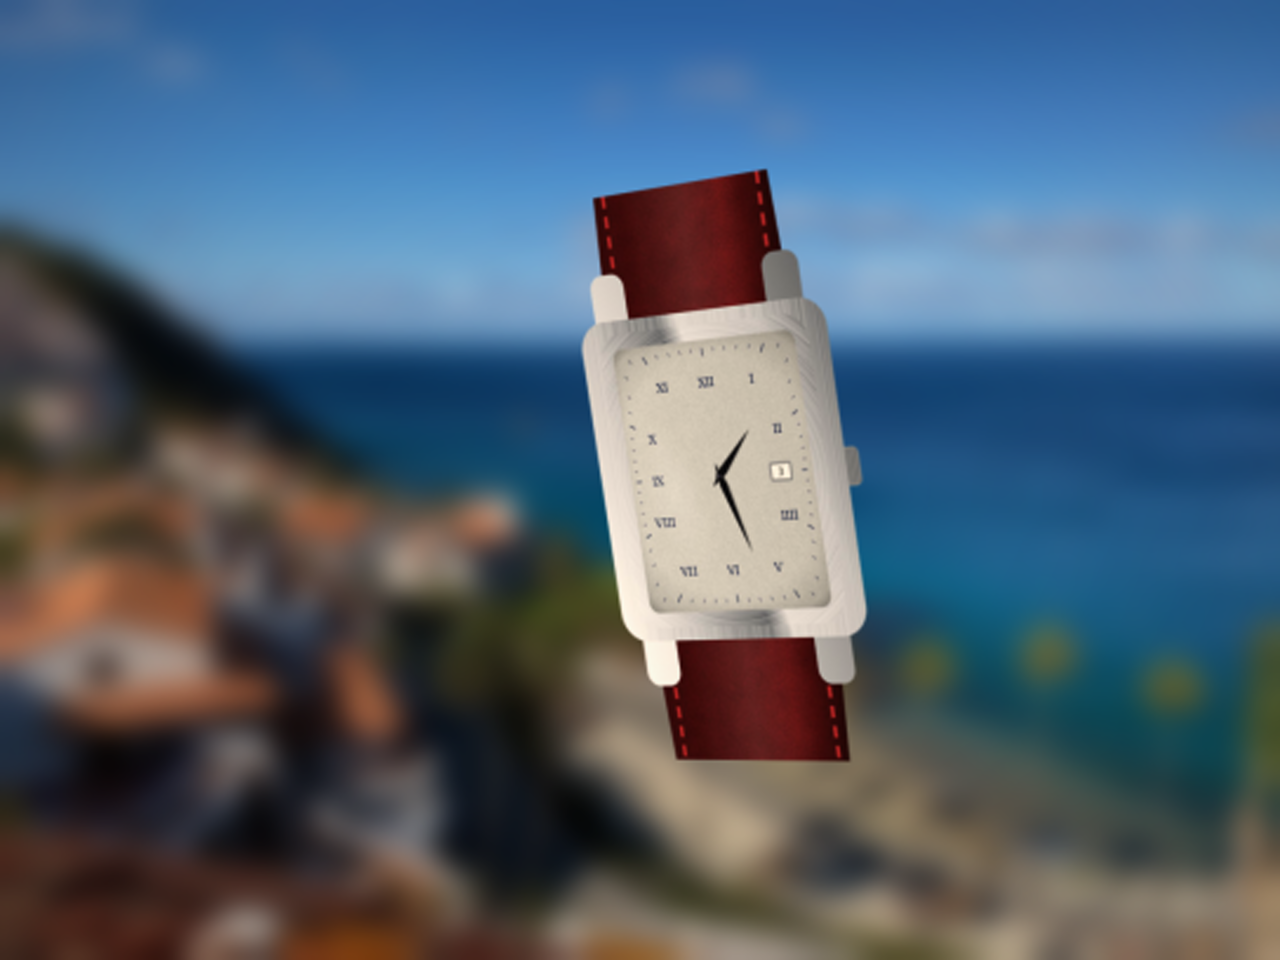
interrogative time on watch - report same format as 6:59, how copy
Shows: 1:27
